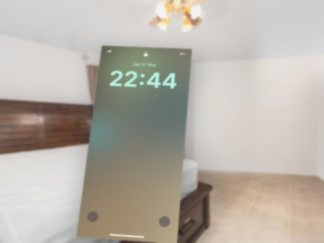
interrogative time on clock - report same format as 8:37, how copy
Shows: 22:44
